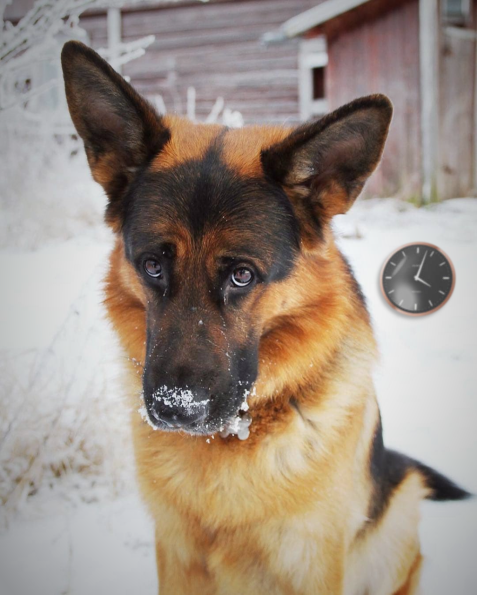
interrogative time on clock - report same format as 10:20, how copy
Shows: 4:03
